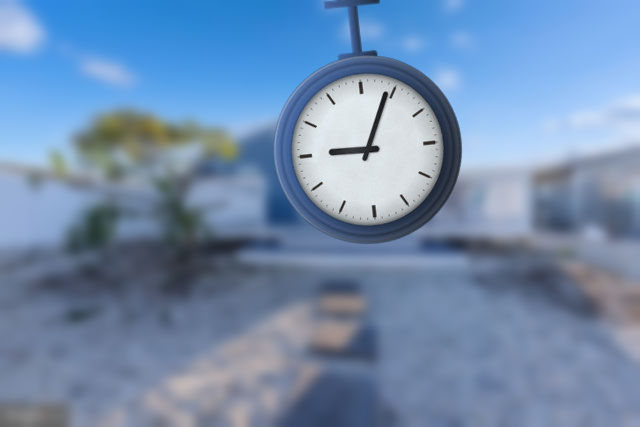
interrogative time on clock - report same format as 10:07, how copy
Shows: 9:04
